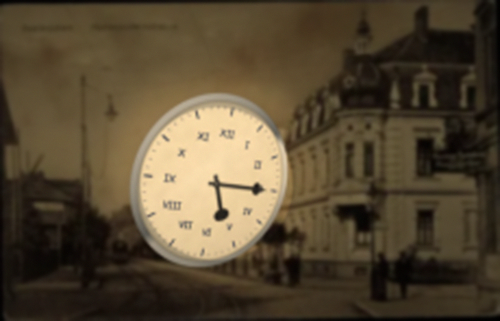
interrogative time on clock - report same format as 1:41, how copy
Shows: 5:15
